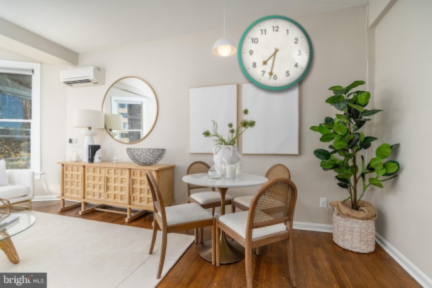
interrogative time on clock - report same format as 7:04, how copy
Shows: 7:32
